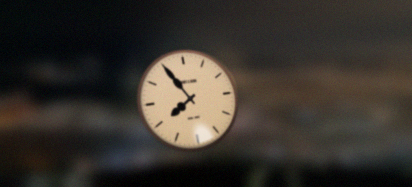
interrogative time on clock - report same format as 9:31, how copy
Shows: 7:55
